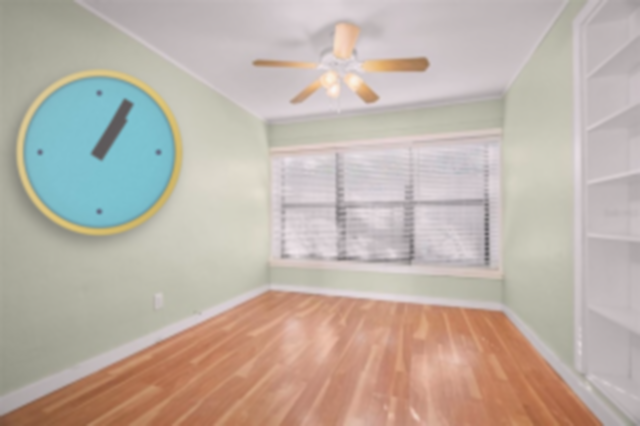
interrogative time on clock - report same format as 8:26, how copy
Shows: 1:05
